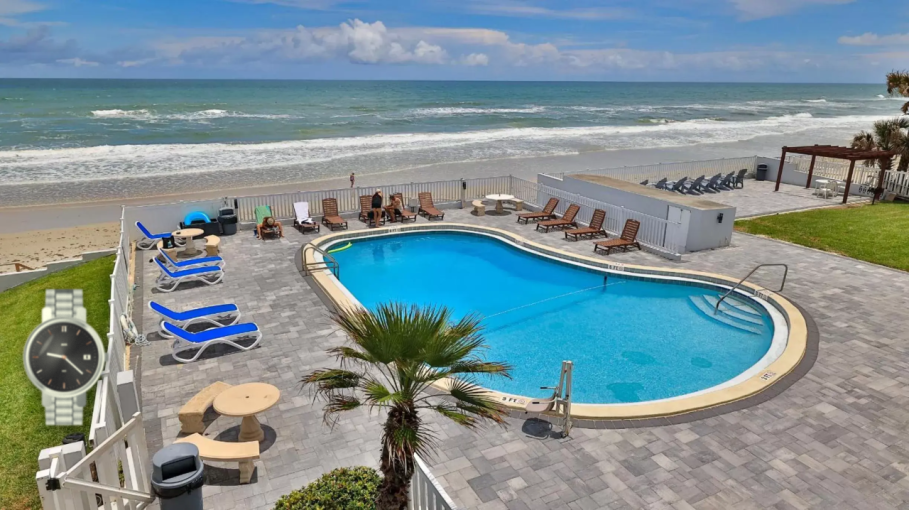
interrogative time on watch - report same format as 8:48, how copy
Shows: 9:22
